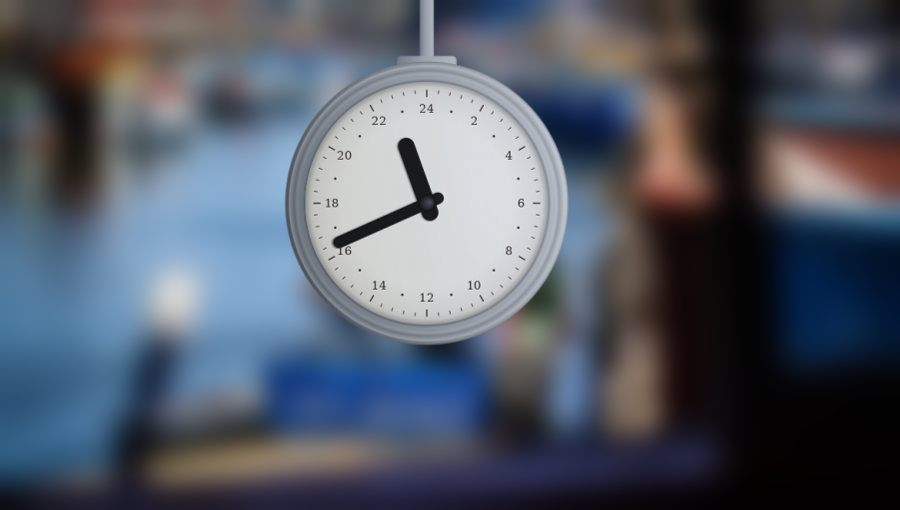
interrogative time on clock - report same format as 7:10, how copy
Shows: 22:41
